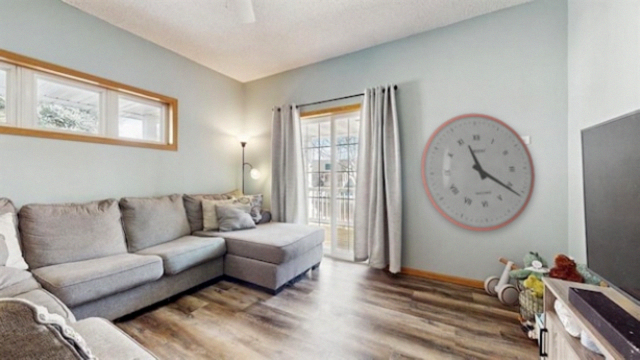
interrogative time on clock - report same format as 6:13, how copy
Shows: 11:21
